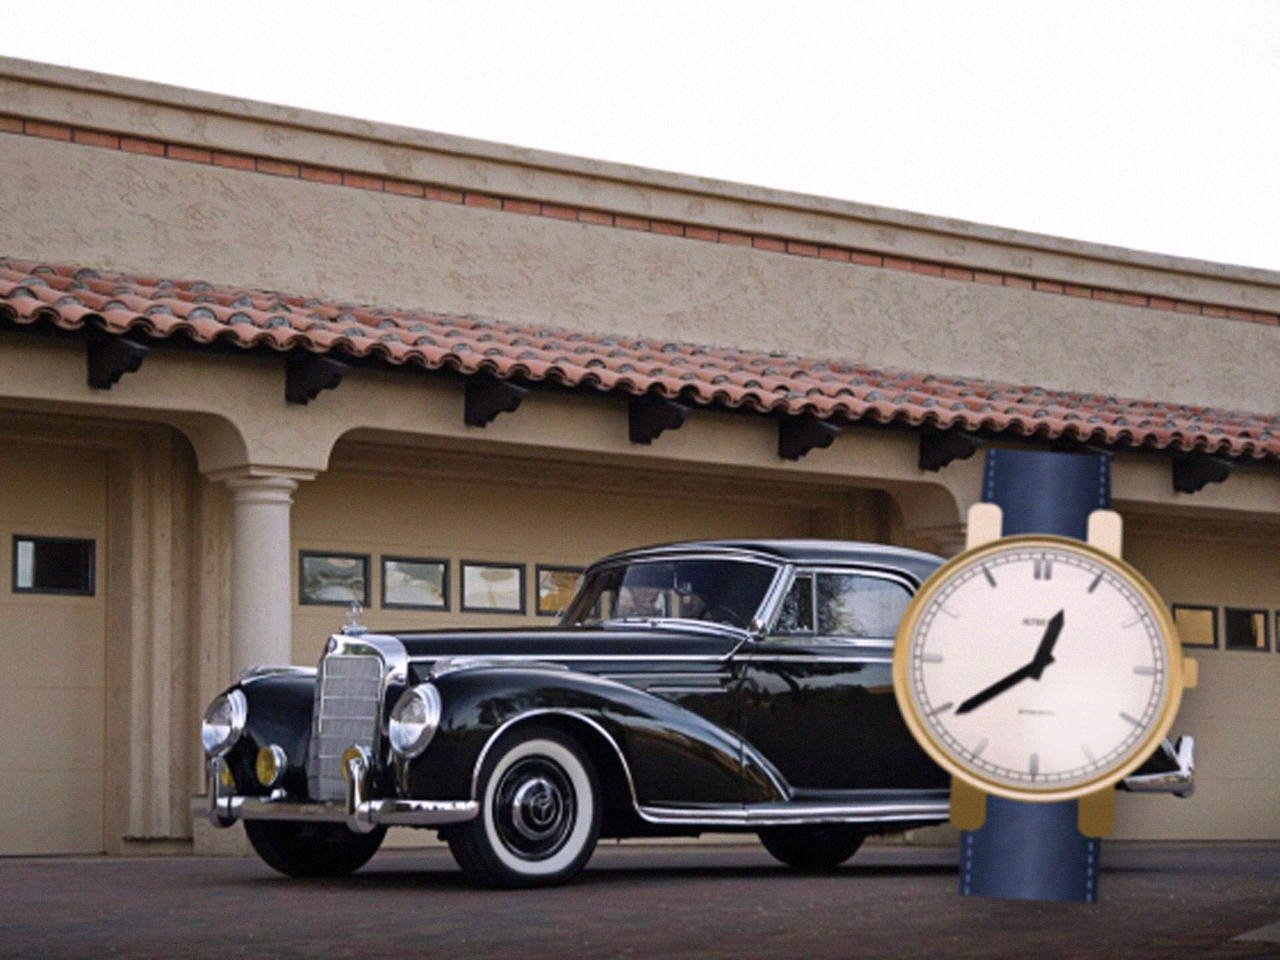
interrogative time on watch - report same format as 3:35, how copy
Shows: 12:39
